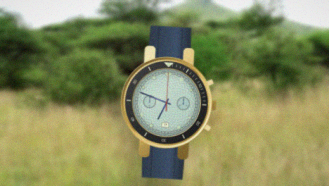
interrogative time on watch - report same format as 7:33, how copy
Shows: 6:48
